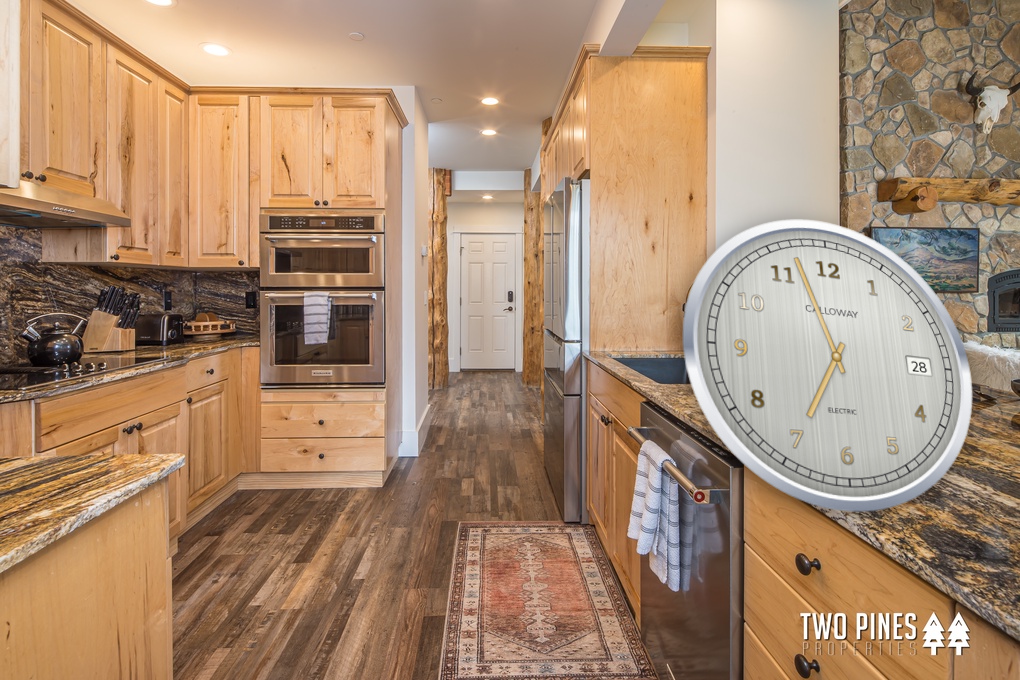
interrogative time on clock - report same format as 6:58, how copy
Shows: 6:57
